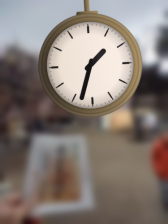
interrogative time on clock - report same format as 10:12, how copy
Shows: 1:33
